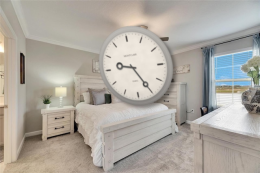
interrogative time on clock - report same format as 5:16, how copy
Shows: 9:25
